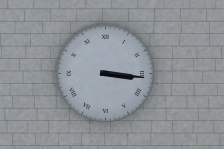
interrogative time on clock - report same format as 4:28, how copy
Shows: 3:16
